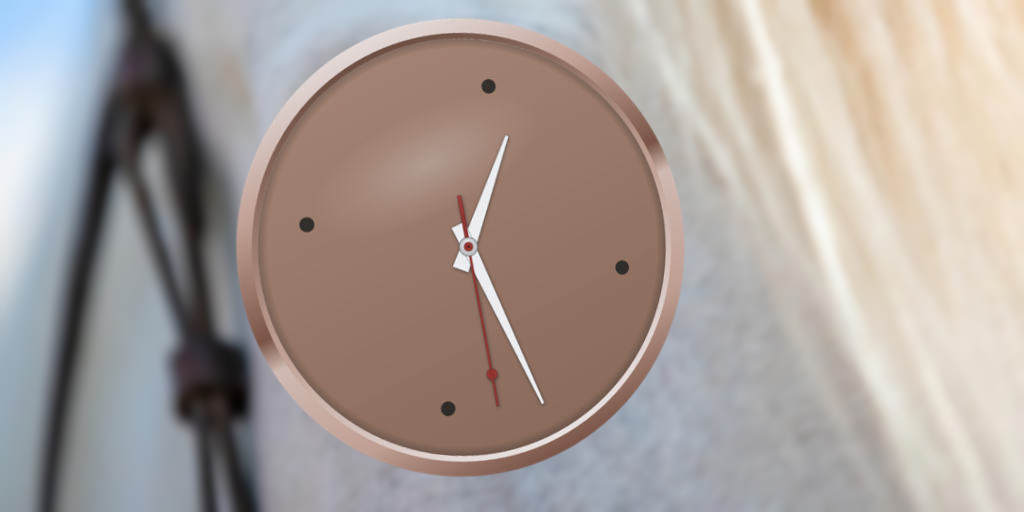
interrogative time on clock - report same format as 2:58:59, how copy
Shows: 12:24:27
